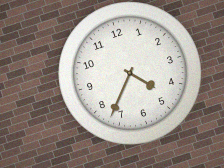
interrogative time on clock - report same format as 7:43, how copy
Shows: 4:37
